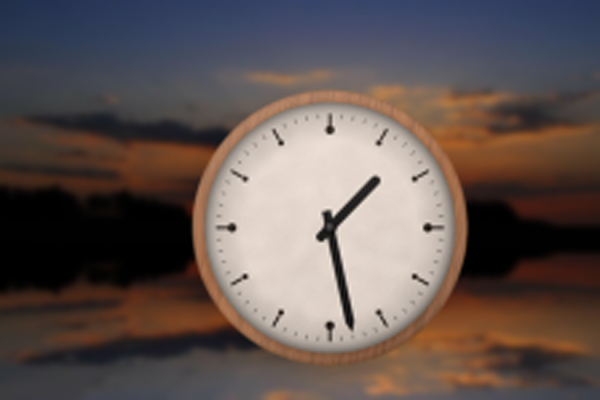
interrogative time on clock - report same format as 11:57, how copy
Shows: 1:28
